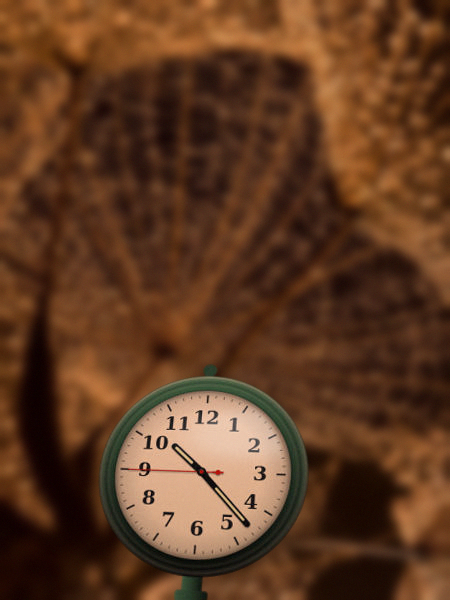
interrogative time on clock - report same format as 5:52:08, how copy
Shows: 10:22:45
